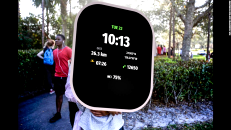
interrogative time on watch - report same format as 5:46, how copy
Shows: 10:13
